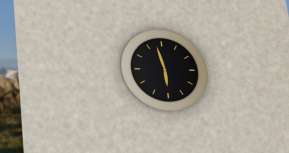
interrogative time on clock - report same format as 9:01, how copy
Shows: 5:58
